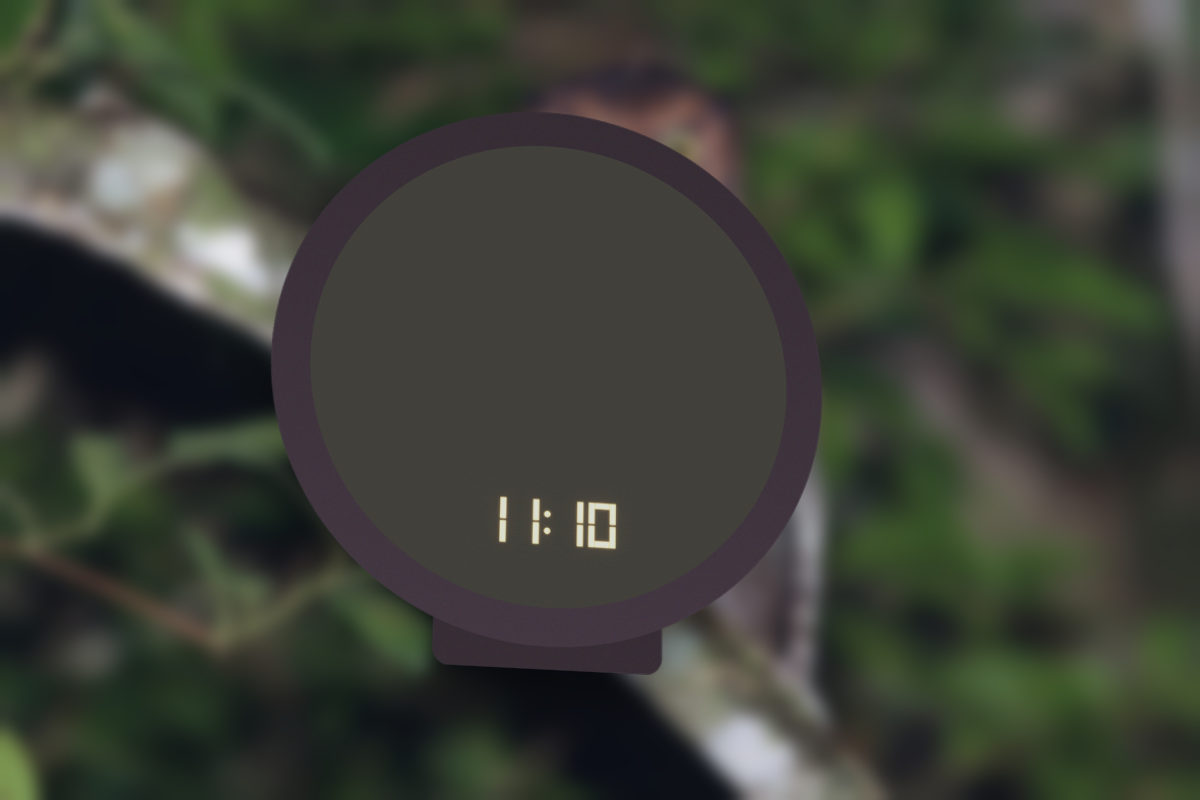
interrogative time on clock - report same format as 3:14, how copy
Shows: 11:10
